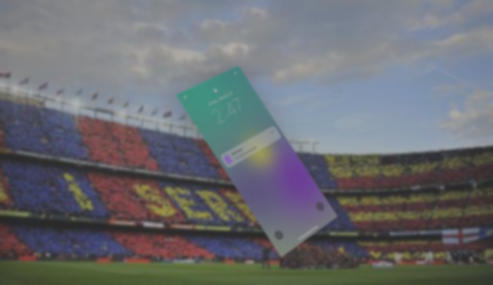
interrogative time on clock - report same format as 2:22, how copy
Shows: 2:47
